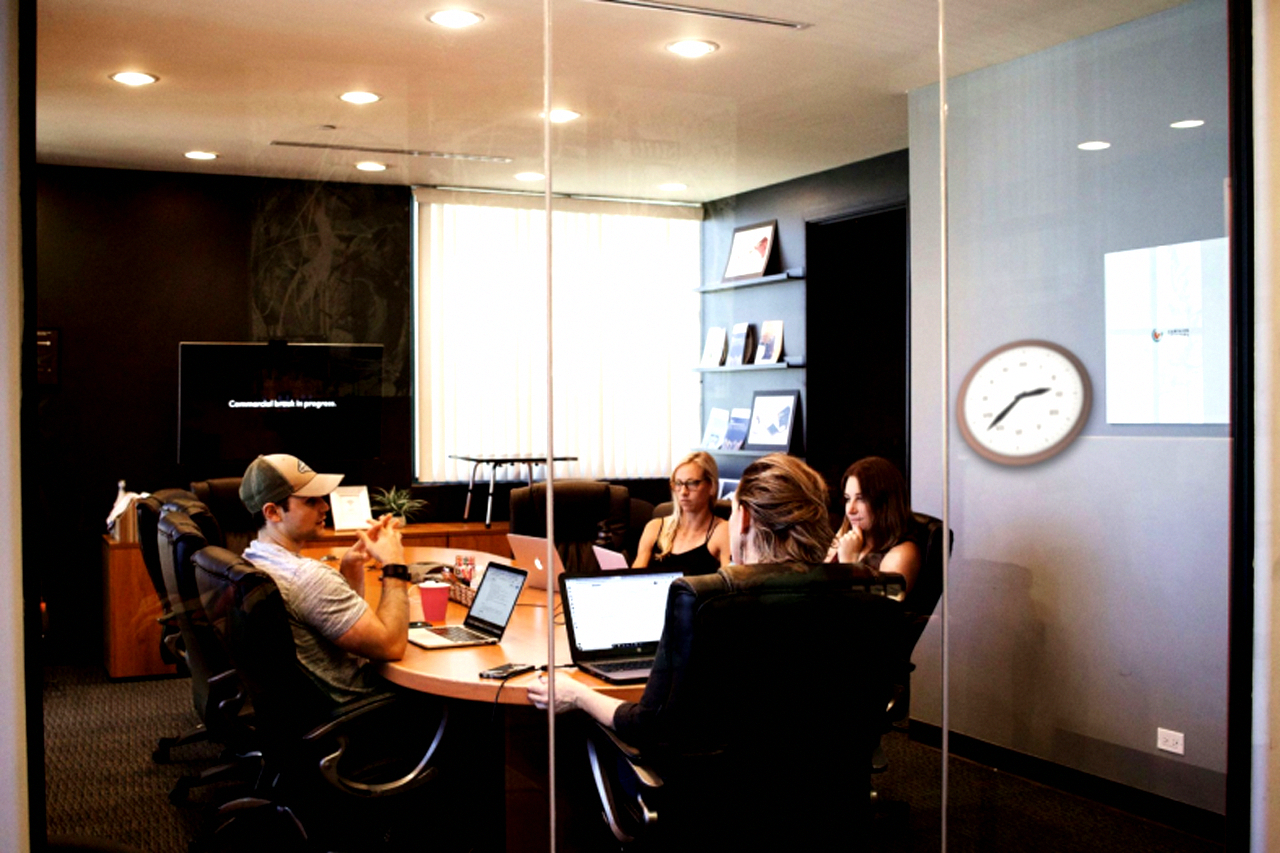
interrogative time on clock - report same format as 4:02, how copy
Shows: 2:37
